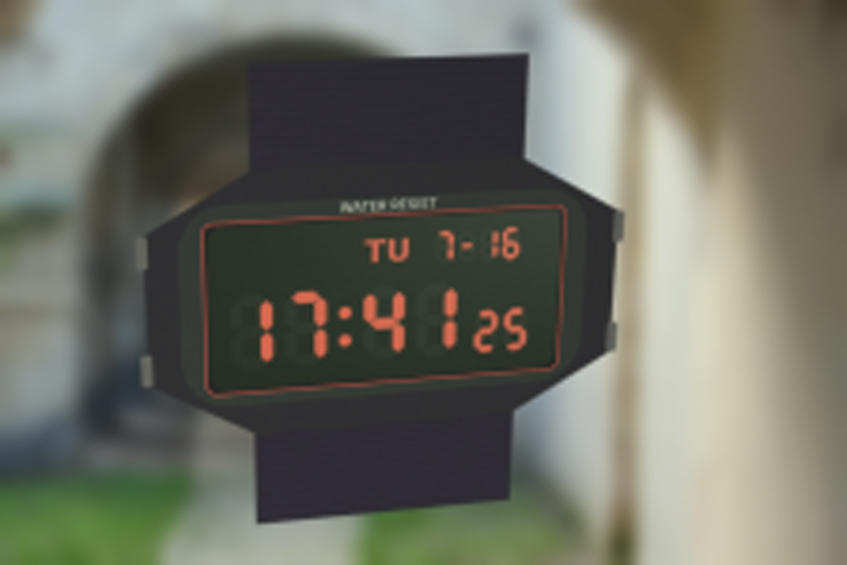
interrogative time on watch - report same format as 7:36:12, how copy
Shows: 17:41:25
